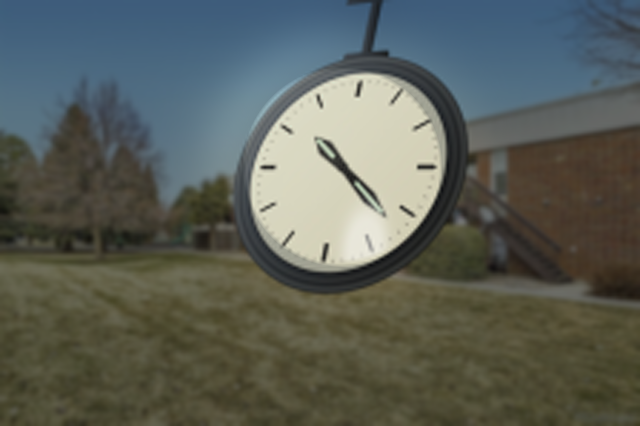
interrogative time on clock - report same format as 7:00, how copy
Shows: 10:22
